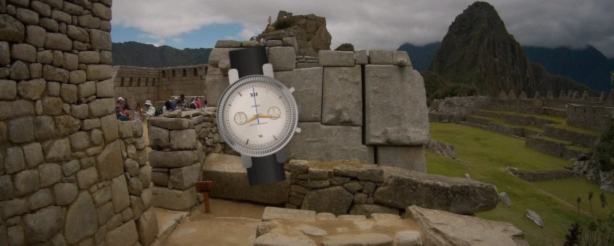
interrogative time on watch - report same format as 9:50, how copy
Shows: 8:17
